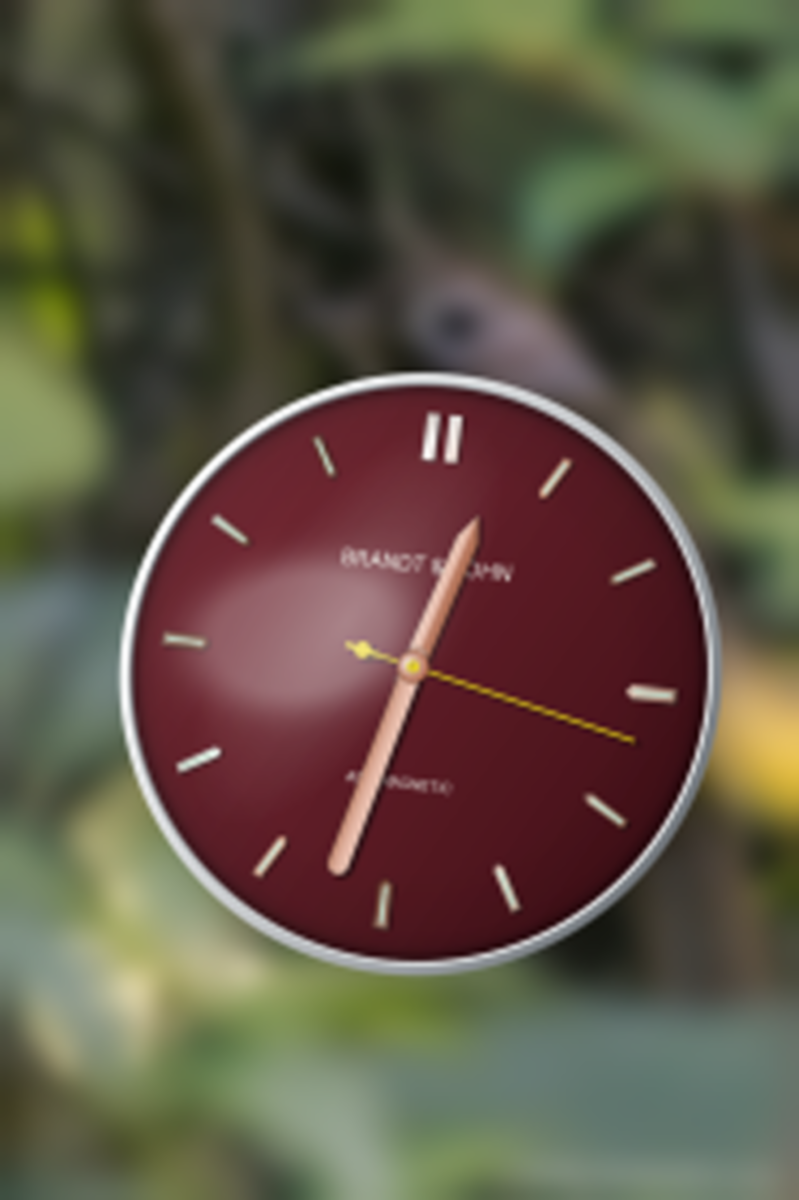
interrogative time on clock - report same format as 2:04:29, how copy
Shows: 12:32:17
